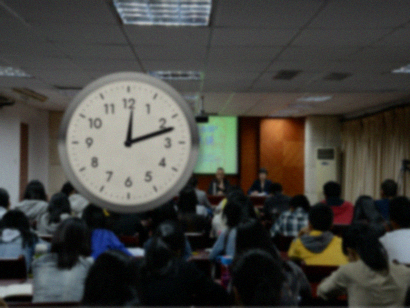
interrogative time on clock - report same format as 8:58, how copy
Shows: 12:12
